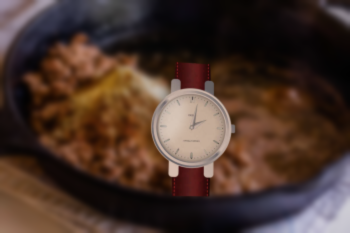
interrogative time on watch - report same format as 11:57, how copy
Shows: 2:02
